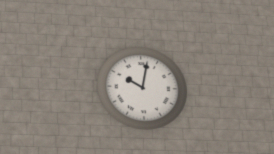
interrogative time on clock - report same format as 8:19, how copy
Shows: 10:02
